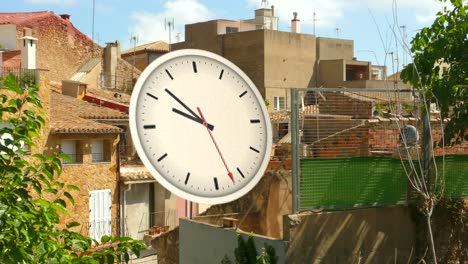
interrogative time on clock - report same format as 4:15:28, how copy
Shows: 9:52:27
